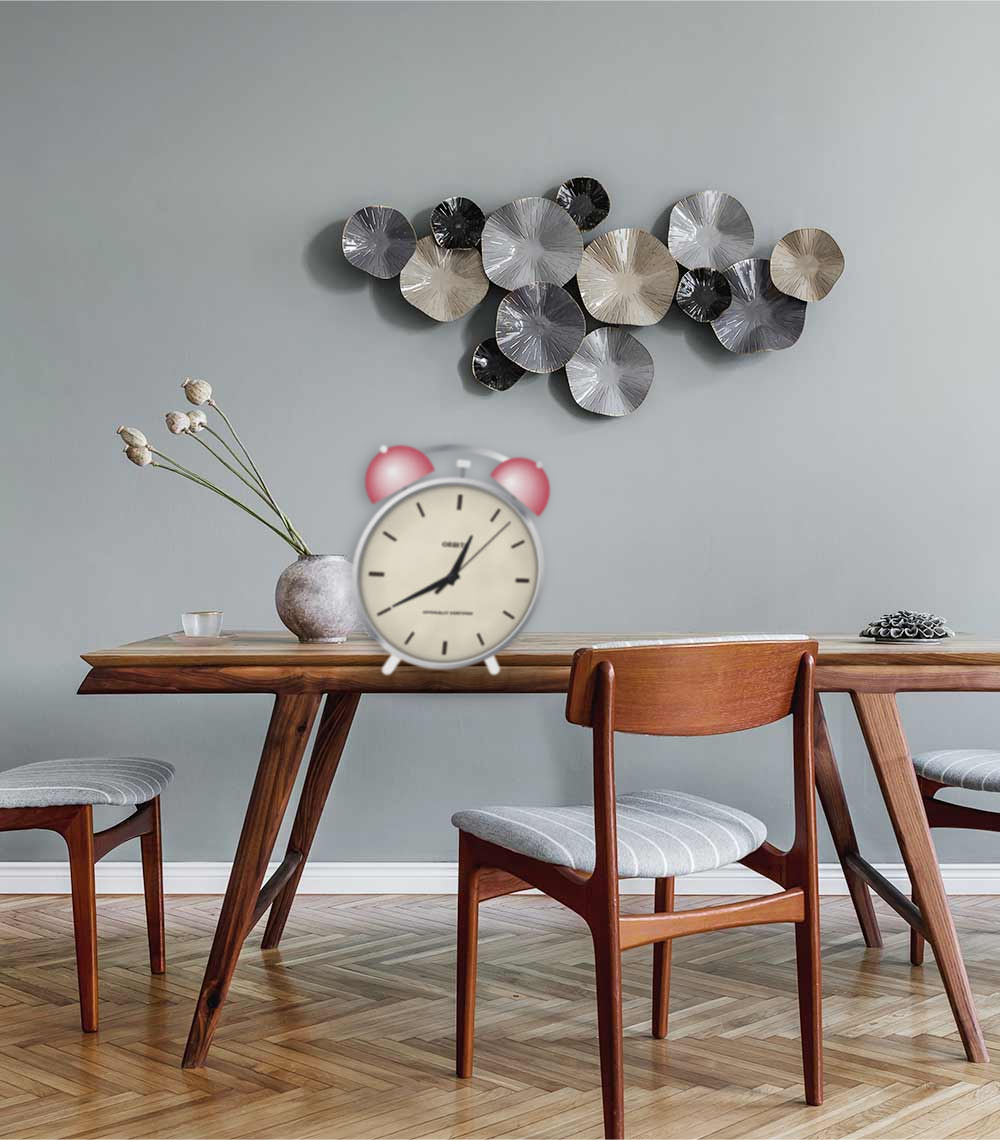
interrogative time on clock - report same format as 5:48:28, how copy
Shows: 12:40:07
